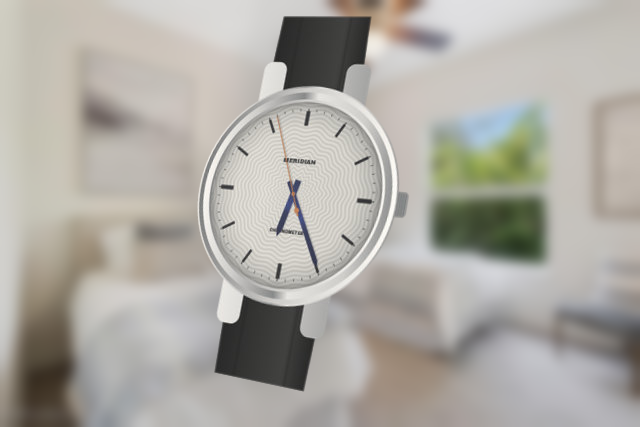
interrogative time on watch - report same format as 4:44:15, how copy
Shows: 6:24:56
